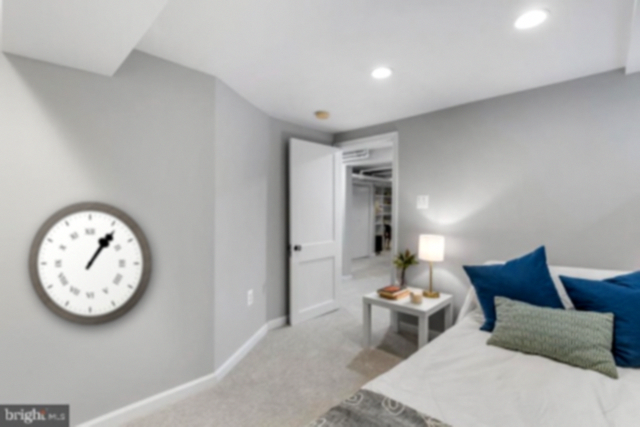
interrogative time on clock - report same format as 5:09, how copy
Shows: 1:06
